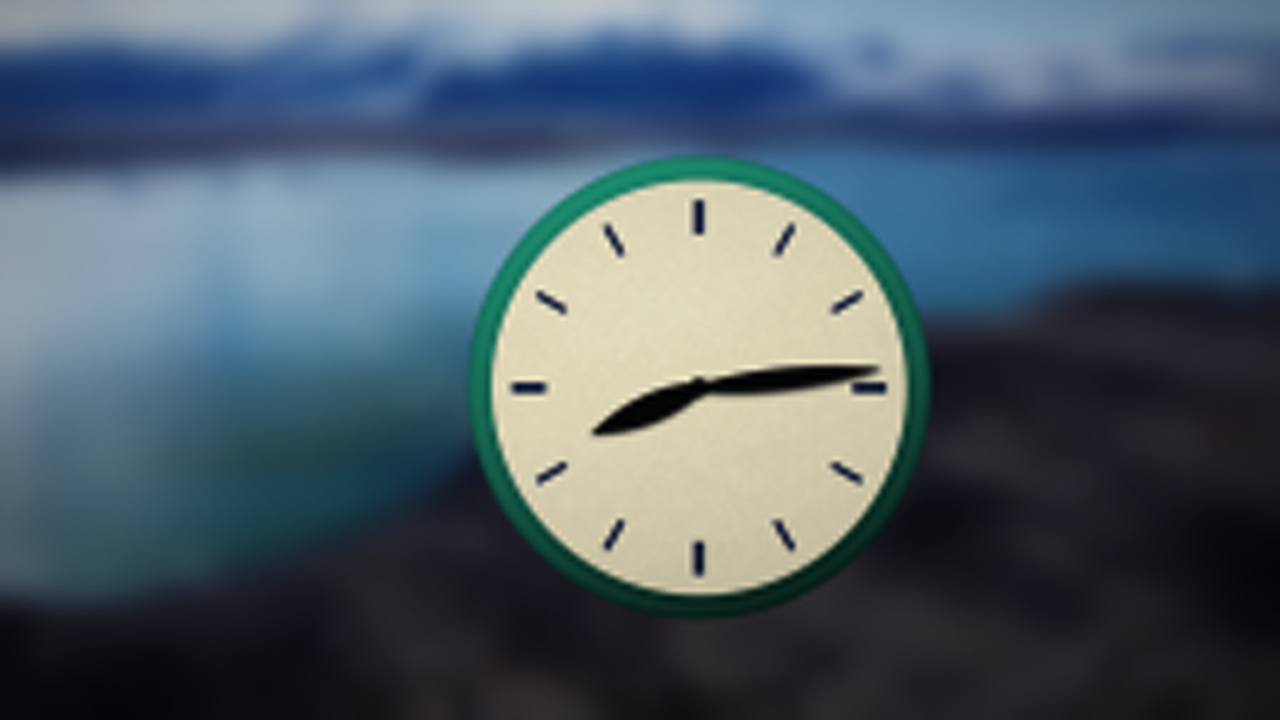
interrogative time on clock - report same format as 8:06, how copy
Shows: 8:14
